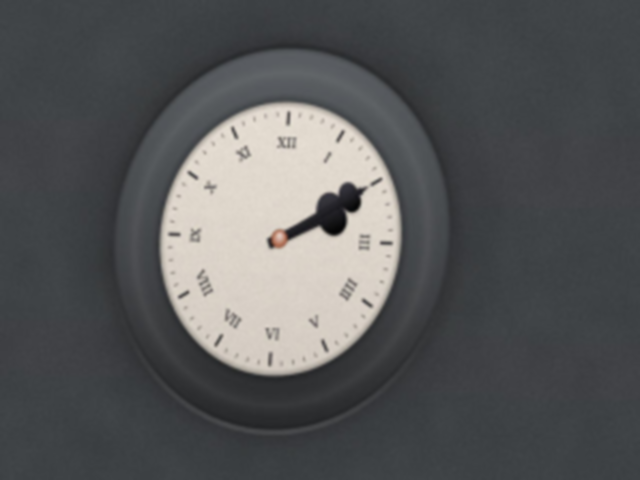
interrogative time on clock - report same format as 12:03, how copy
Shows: 2:10
